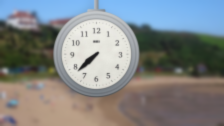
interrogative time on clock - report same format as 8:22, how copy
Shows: 7:38
